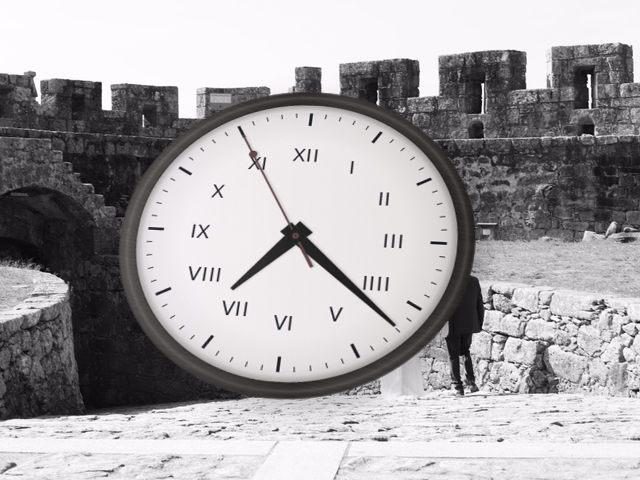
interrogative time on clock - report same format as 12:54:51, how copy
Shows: 7:21:55
